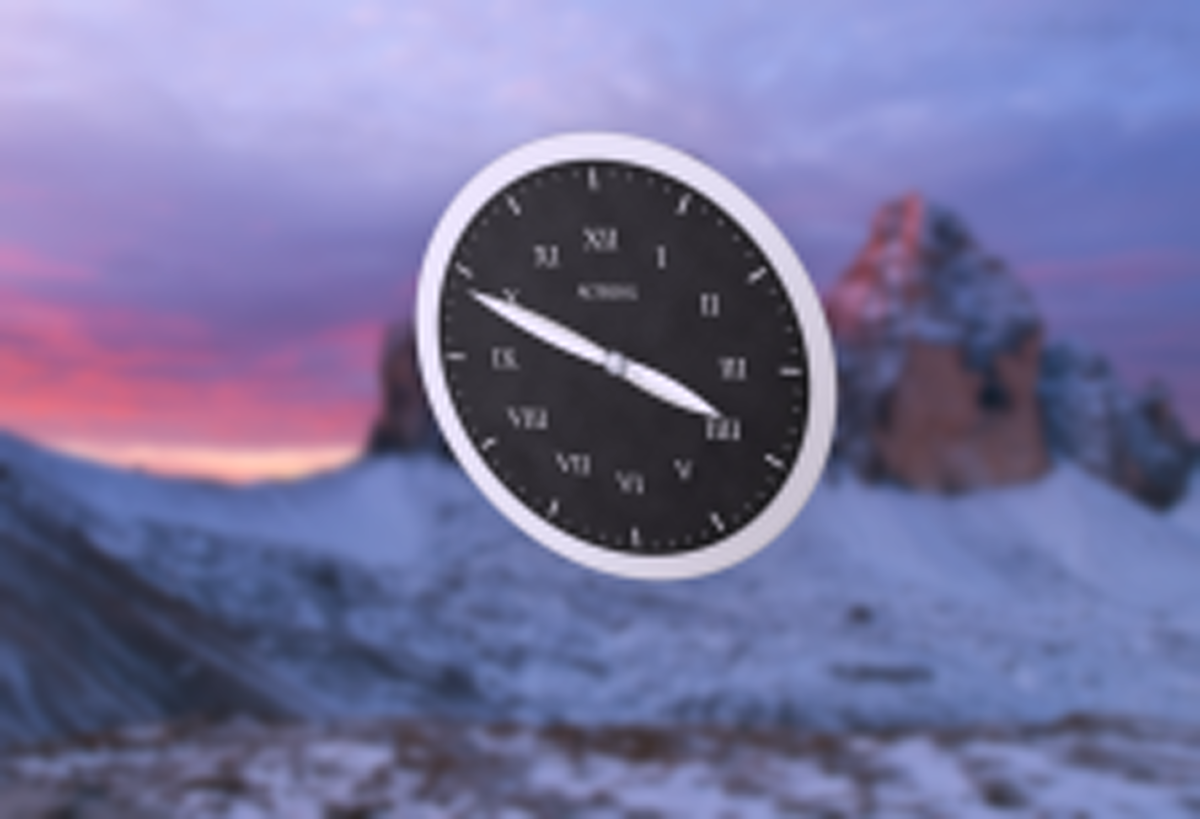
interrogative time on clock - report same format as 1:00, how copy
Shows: 3:49
